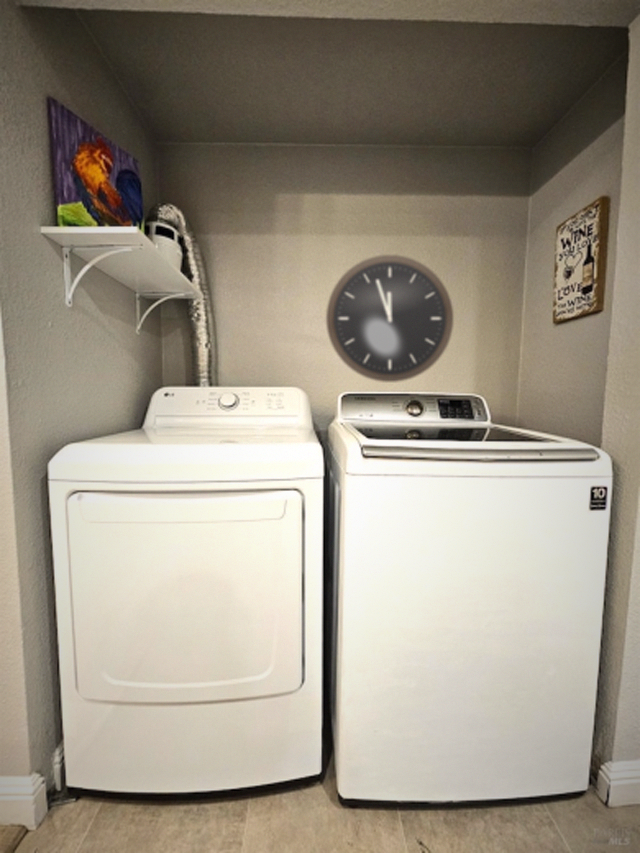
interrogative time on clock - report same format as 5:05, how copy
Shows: 11:57
